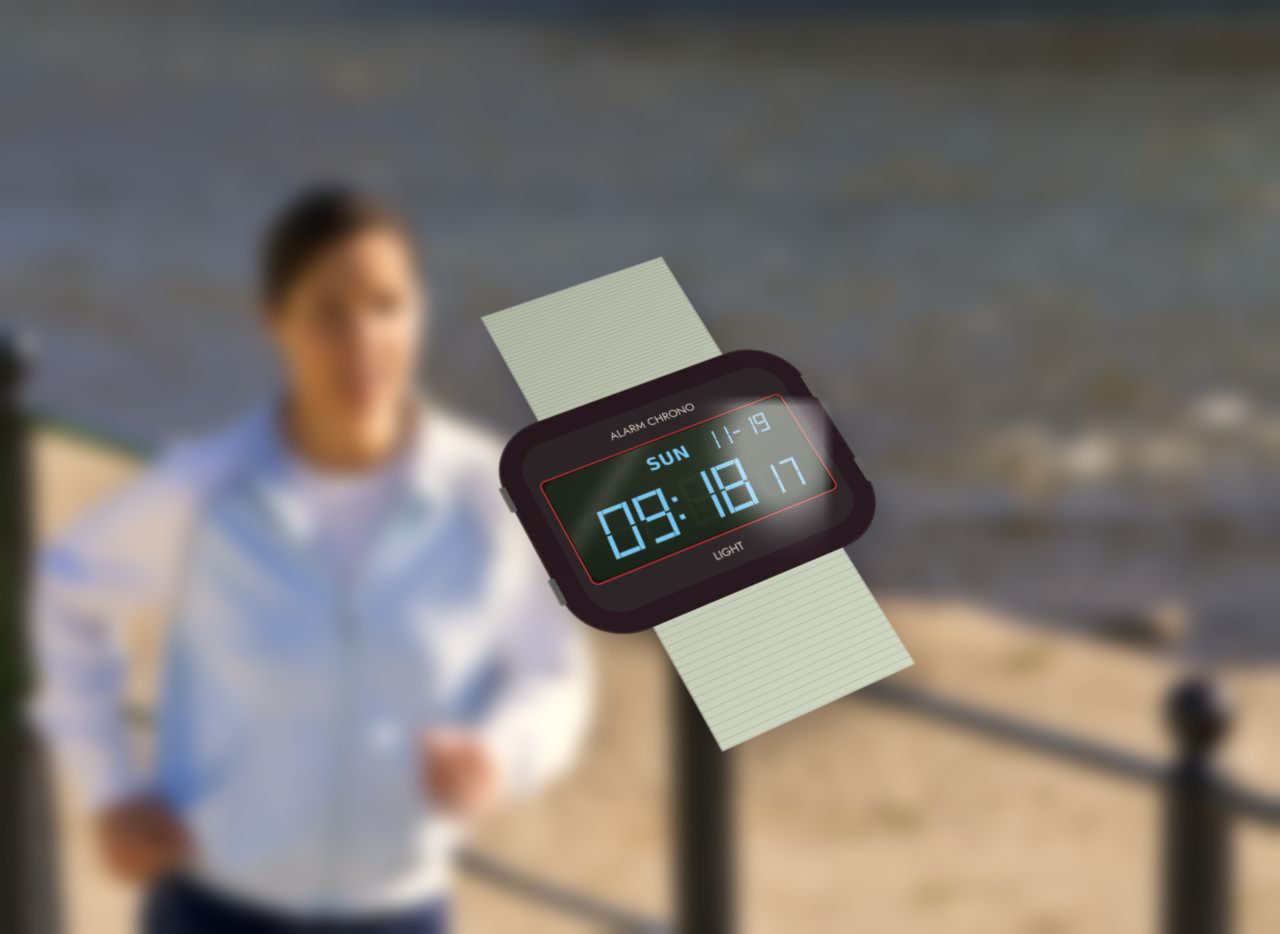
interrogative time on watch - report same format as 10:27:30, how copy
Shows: 9:18:17
